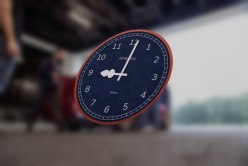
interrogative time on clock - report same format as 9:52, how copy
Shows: 9:01
